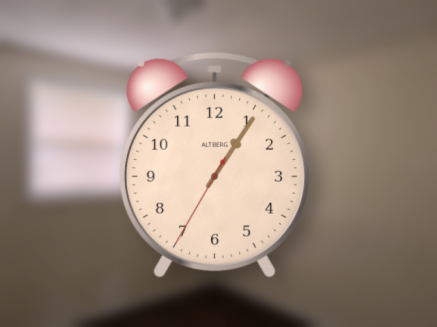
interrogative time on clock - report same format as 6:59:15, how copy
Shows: 1:05:35
